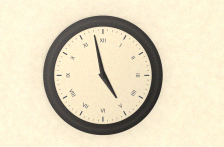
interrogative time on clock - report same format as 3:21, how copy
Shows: 4:58
